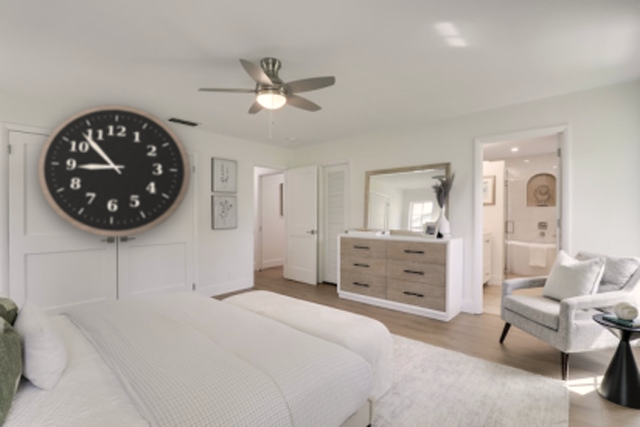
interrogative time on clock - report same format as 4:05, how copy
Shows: 8:53
